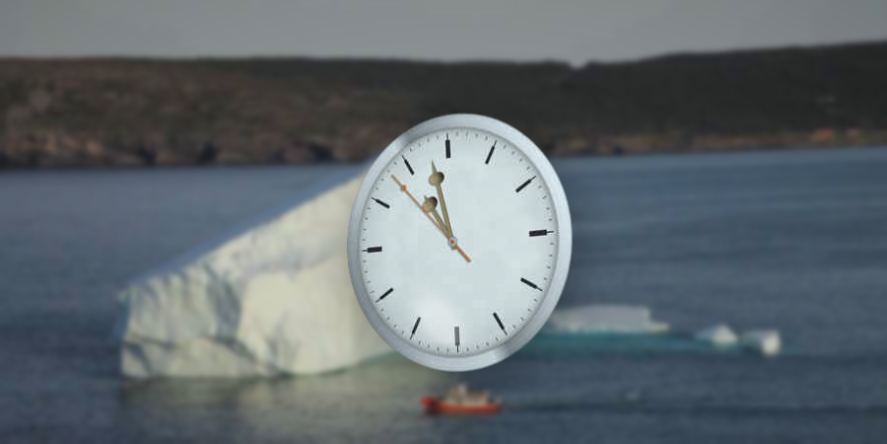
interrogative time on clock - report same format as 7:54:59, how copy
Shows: 10:57:53
